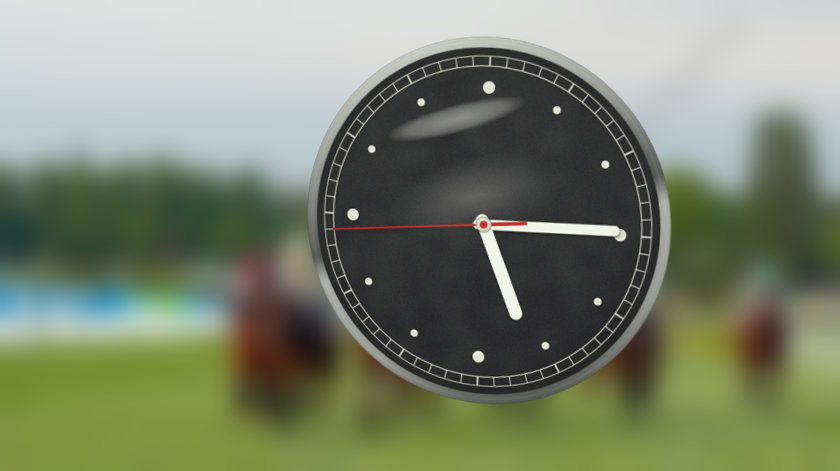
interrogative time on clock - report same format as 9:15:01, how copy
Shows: 5:14:44
